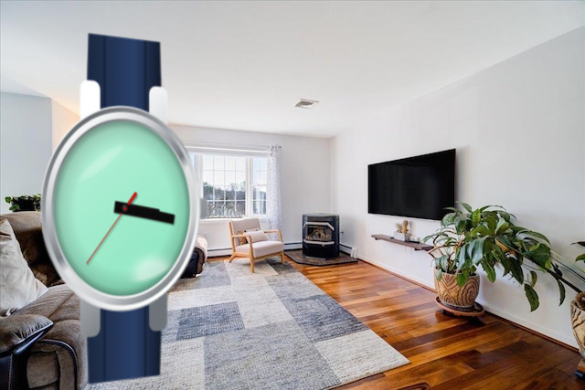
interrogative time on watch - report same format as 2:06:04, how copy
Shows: 3:16:37
